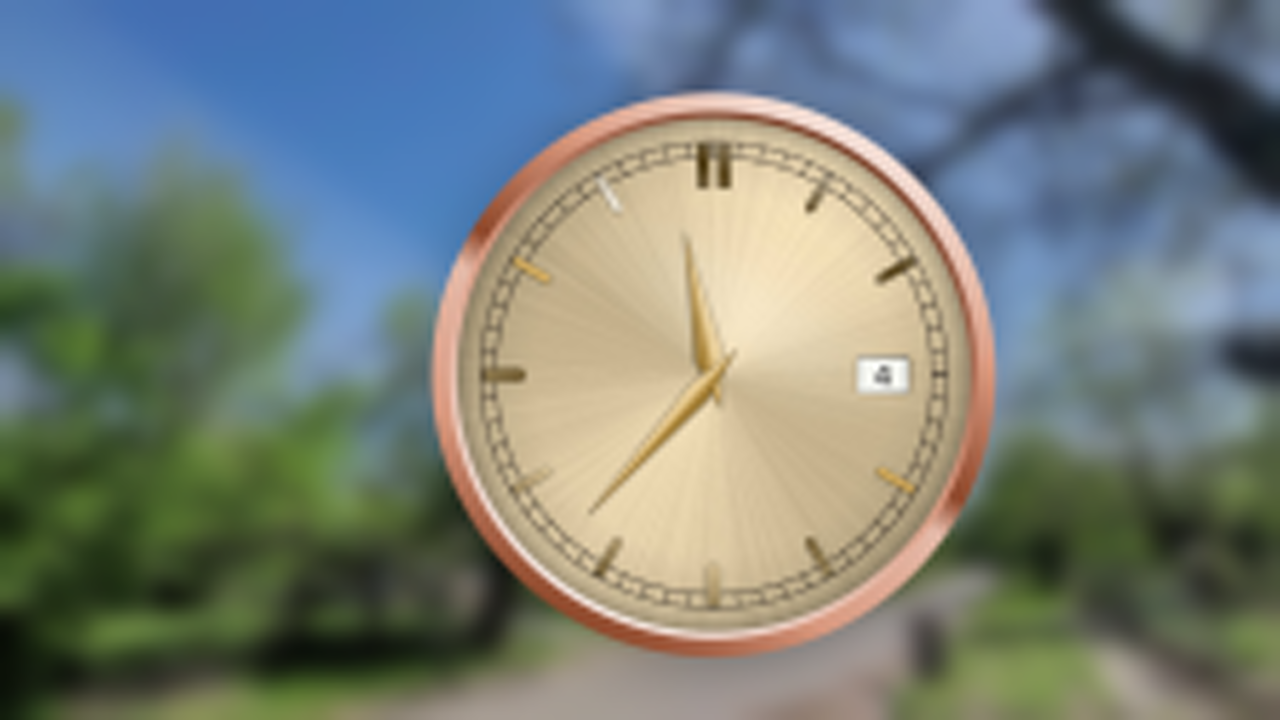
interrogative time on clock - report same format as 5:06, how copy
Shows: 11:37
